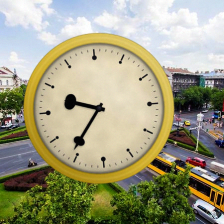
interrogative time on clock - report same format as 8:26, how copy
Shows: 9:36
